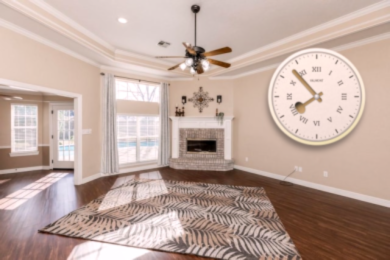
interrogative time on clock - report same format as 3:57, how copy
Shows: 7:53
